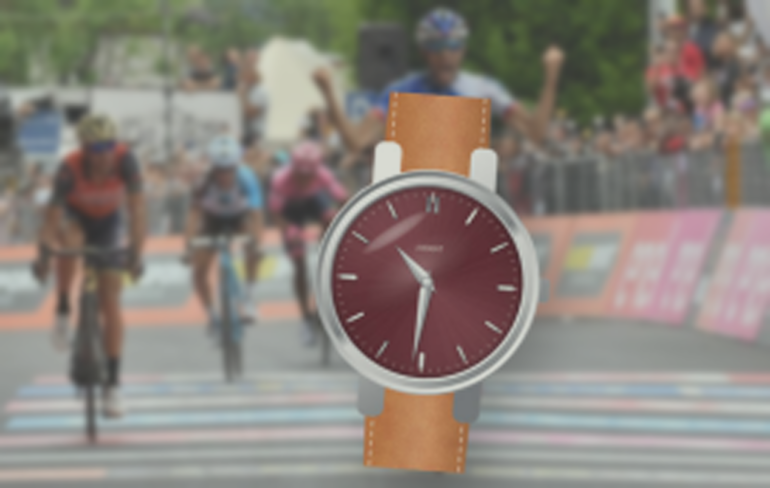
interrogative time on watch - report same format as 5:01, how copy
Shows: 10:31
